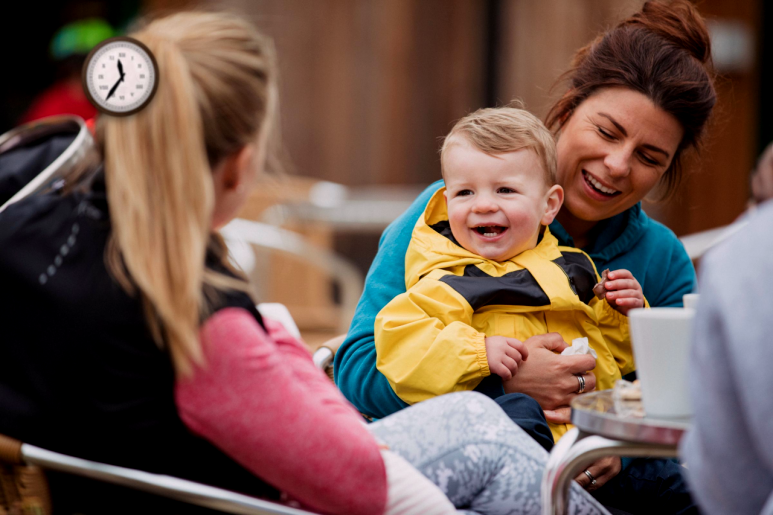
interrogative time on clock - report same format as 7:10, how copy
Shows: 11:36
